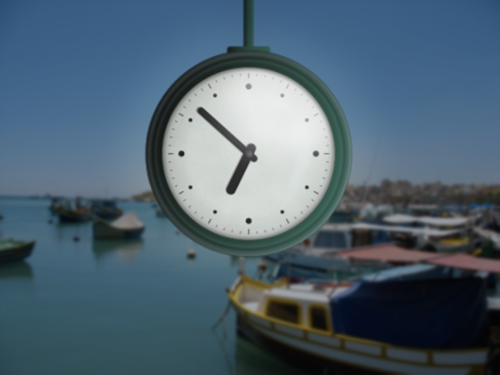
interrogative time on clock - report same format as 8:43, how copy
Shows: 6:52
